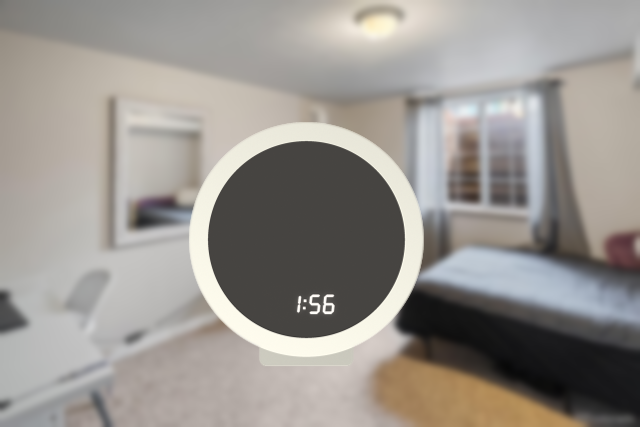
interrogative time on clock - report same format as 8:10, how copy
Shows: 1:56
